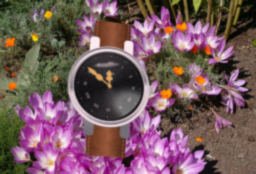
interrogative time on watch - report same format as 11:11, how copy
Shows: 11:51
